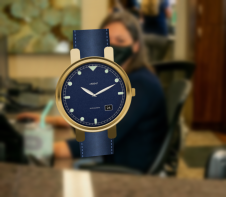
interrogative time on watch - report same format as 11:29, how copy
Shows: 10:11
